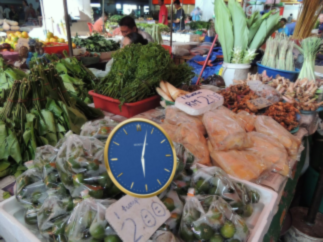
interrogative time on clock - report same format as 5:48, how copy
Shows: 6:03
